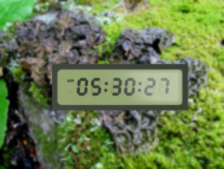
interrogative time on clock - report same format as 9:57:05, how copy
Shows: 5:30:27
